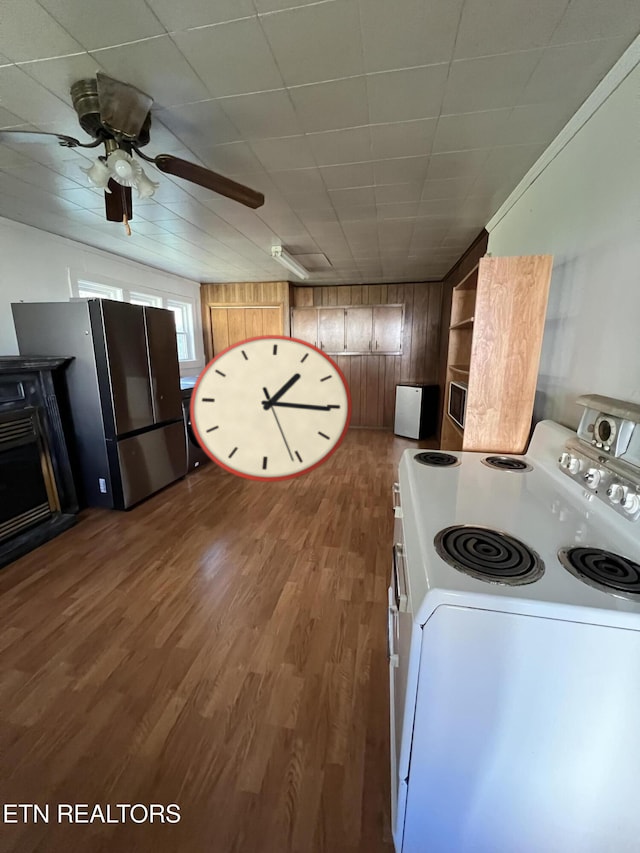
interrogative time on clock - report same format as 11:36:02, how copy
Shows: 1:15:26
